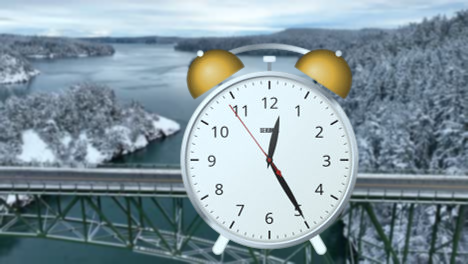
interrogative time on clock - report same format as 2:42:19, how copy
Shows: 12:24:54
